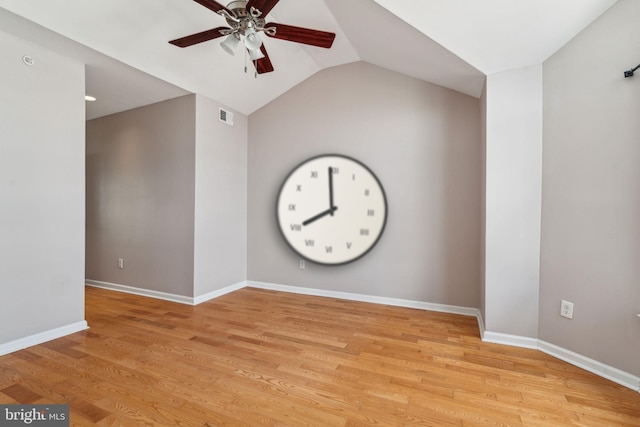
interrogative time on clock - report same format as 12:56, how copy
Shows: 7:59
